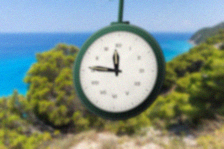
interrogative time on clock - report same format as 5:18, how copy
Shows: 11:46
